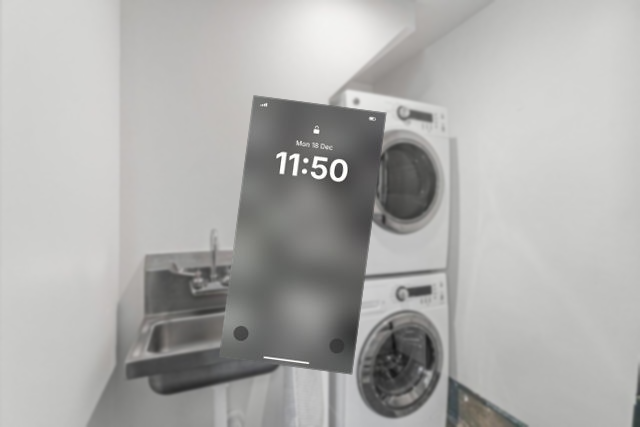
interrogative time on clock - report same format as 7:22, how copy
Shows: 11:50
